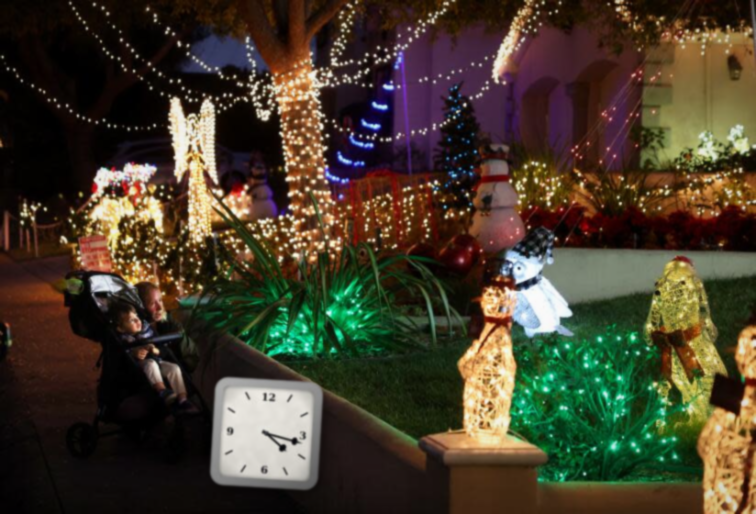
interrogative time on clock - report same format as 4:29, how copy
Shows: 4:17
